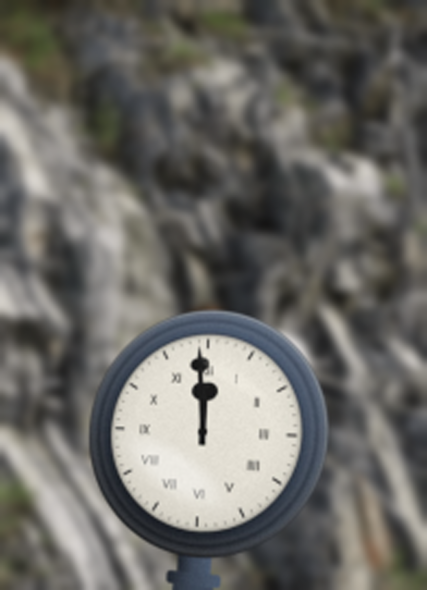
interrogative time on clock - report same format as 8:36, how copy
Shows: 11:59
